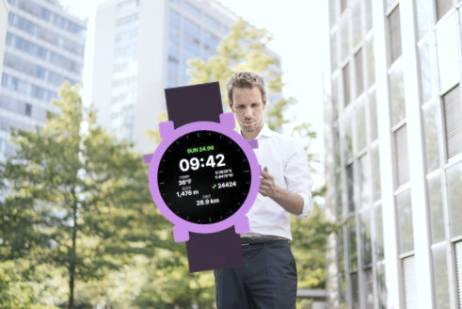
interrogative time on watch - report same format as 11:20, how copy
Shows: 9:42
